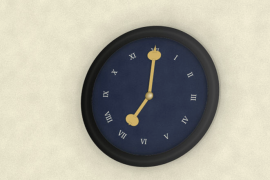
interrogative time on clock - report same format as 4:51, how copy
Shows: 7:00
